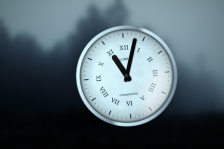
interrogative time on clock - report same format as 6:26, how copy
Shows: 11:03
